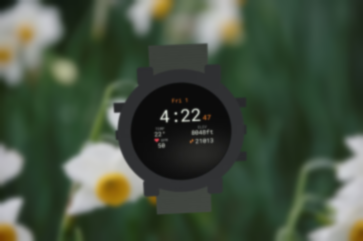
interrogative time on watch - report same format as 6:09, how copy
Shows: 4:22
